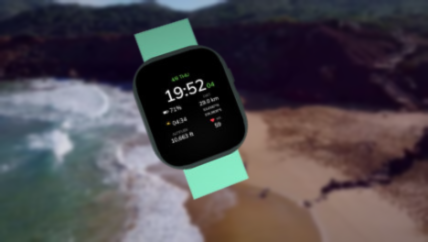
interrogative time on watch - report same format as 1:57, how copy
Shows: 19:52
